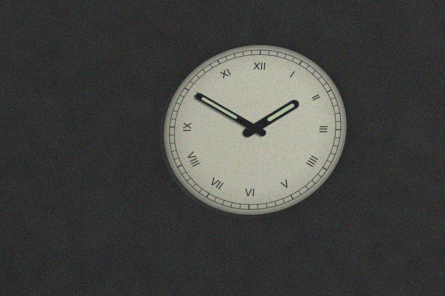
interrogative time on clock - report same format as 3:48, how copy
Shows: 1:50
